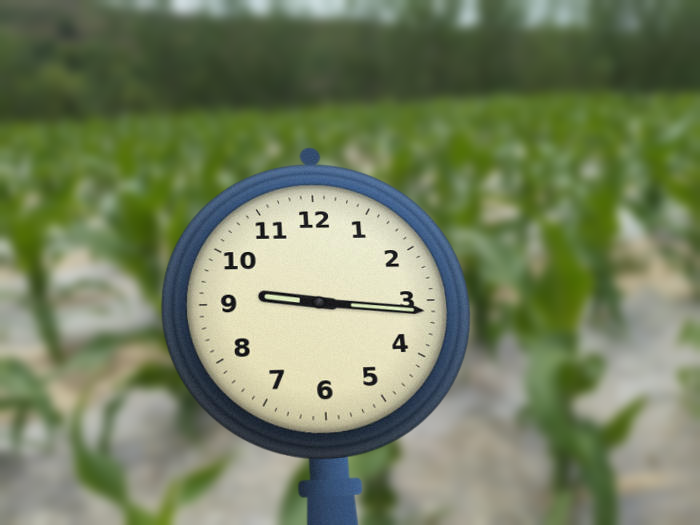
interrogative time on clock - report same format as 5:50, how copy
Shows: 9:16
